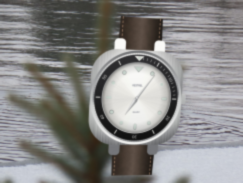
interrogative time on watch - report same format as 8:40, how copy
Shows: 7:06
